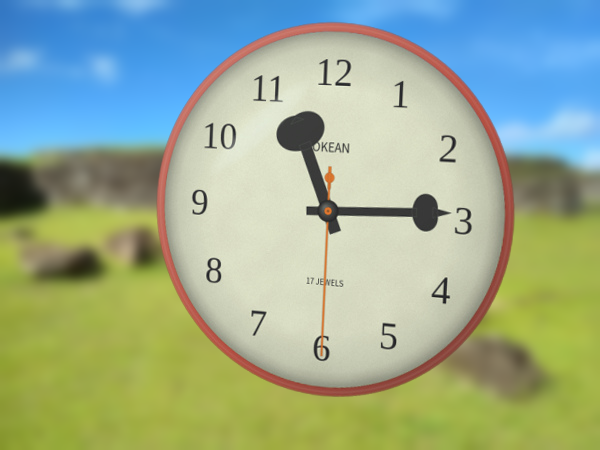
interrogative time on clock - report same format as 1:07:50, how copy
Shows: 11:14:30
